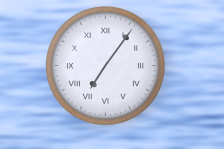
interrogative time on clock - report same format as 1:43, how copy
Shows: 7:06
